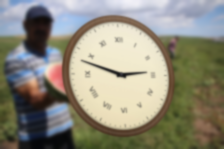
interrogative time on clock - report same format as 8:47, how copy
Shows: 2:48
